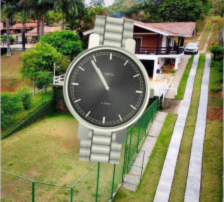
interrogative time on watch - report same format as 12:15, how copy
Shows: 10:54
